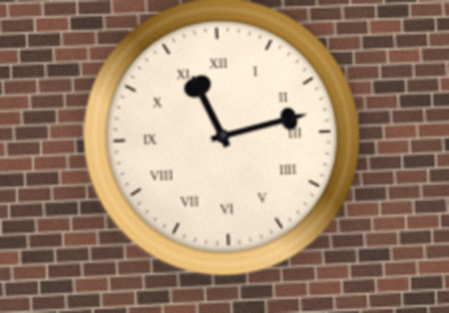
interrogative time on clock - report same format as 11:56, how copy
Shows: 11:13
